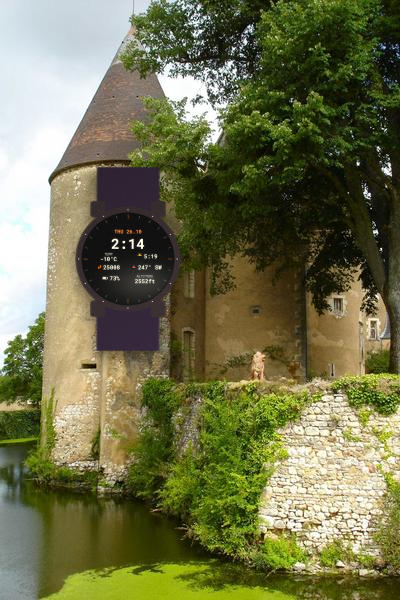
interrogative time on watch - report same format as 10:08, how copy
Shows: 2:14
